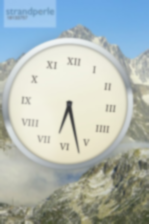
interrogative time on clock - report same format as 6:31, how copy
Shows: 6:27
